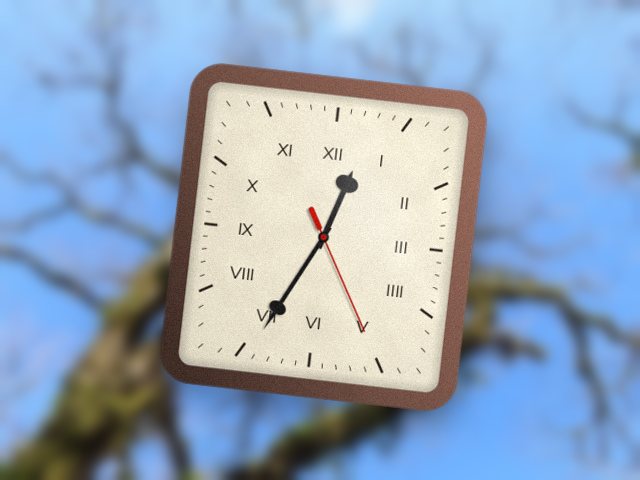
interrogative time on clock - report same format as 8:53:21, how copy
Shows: 12:34:25
